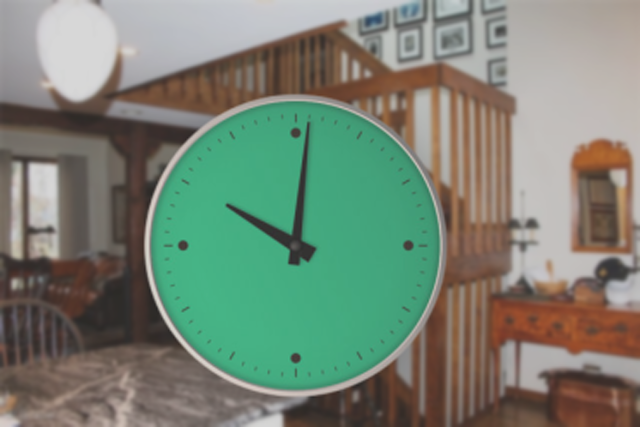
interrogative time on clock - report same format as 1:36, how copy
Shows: 10:01
